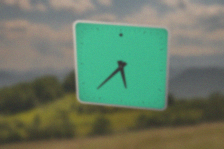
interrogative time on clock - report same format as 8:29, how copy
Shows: 5:37
